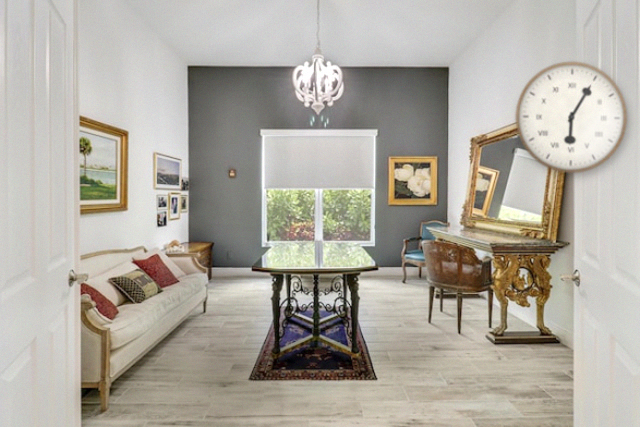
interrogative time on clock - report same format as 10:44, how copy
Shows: 6:05
